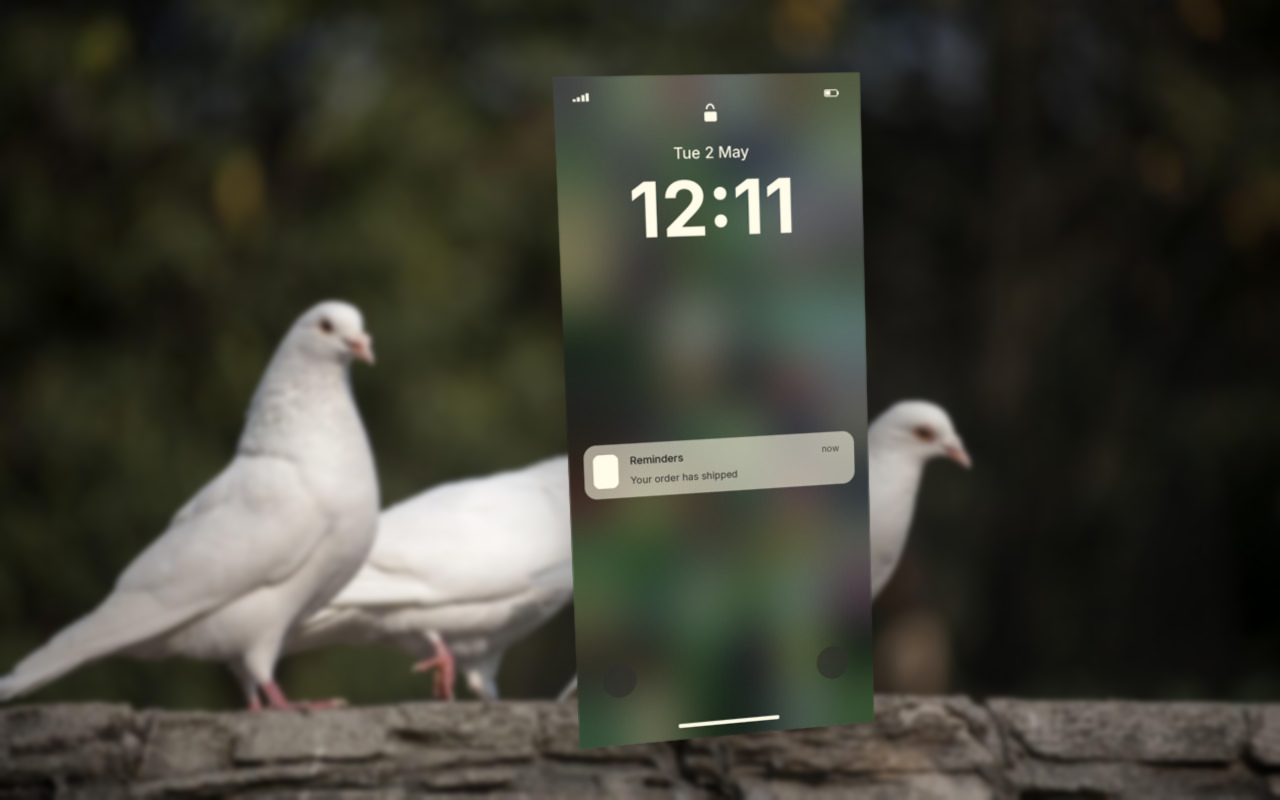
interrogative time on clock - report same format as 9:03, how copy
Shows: 12:11
